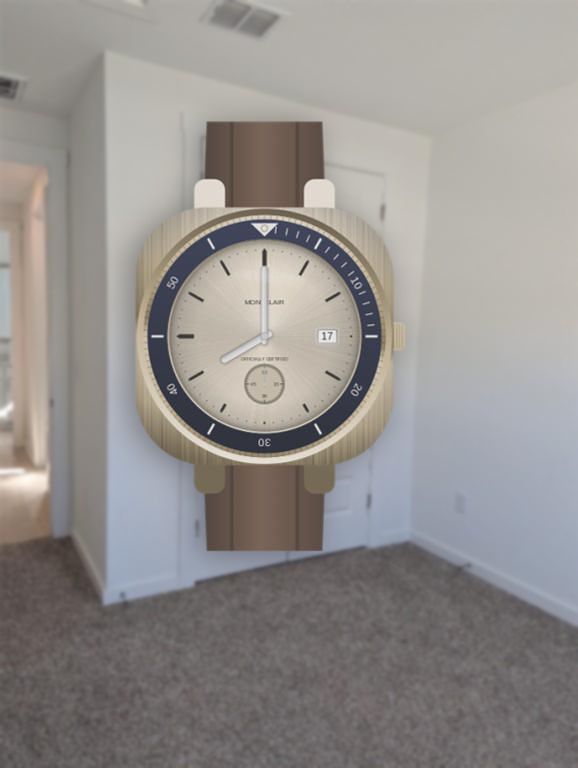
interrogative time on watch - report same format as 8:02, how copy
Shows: 8:00
